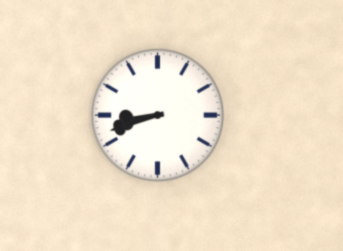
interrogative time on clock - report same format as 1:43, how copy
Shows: 8:42
